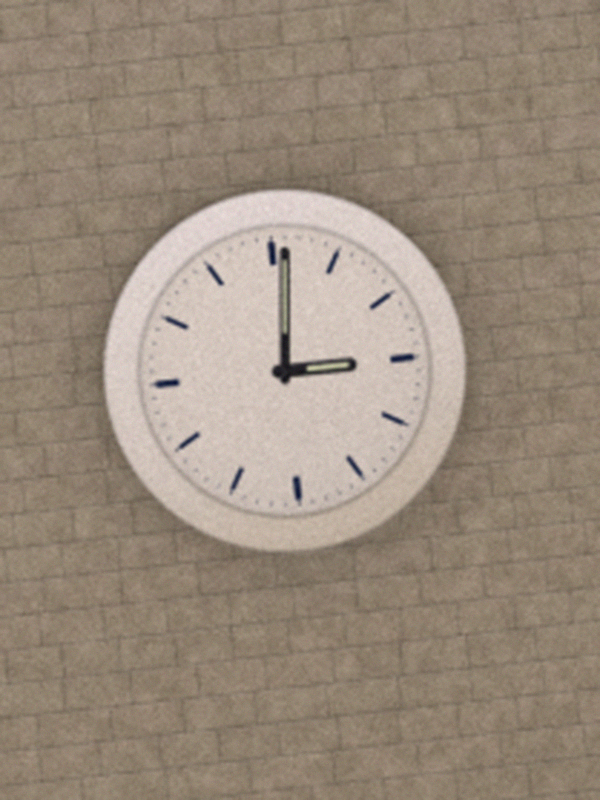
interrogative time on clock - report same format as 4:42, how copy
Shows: 3:01
